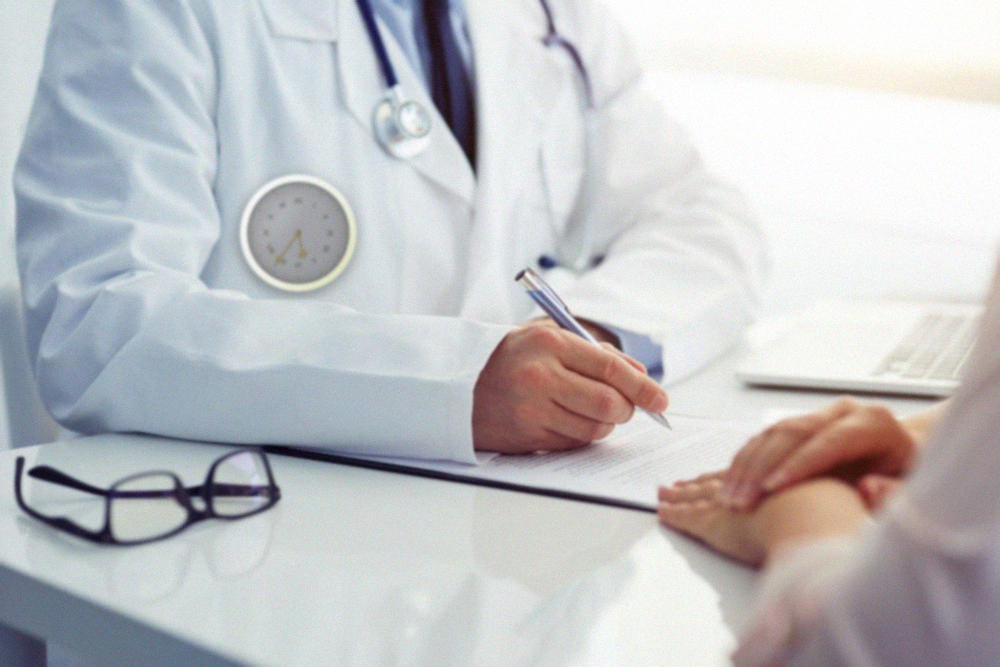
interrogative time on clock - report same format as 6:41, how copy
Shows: 5:36
